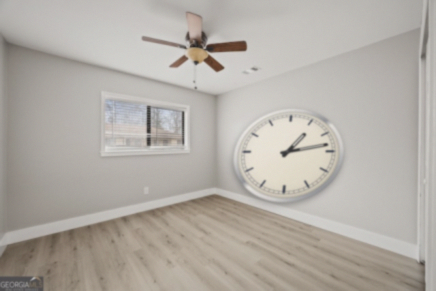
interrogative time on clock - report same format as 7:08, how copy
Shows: 1:13
